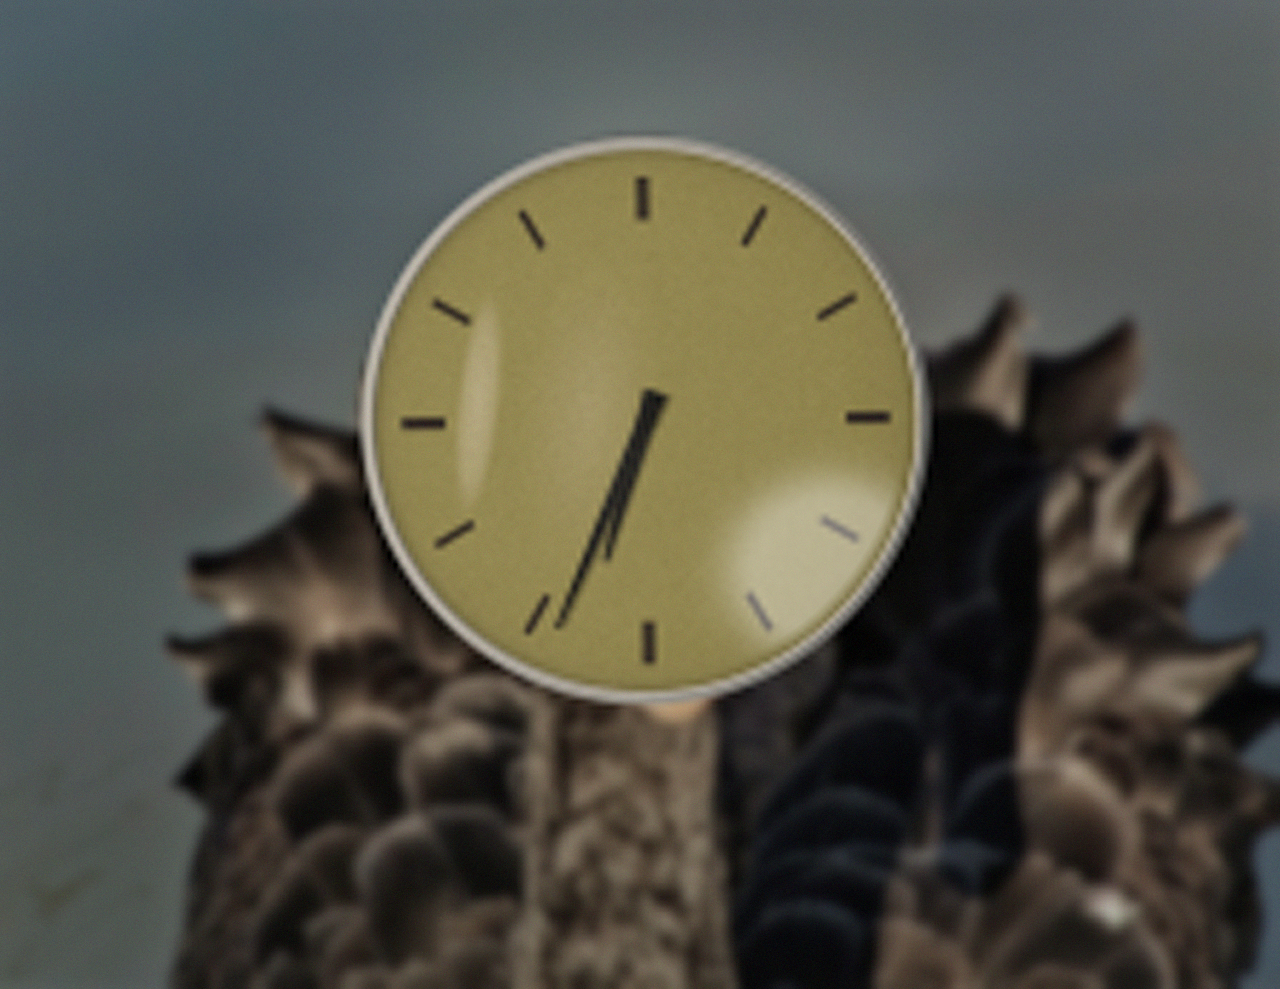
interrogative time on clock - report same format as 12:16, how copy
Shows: 6:34
